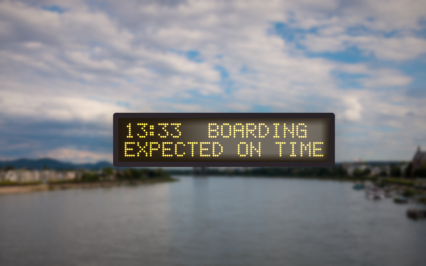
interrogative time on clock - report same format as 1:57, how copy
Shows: 13:33
